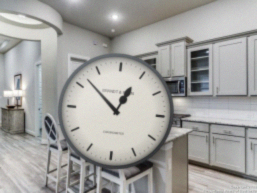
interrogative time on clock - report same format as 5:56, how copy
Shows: 12:52
